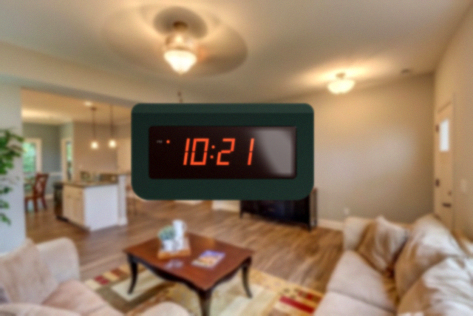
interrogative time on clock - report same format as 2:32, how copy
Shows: 10:21
